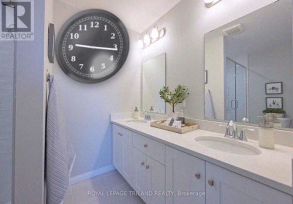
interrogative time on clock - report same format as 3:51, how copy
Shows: 9:16
